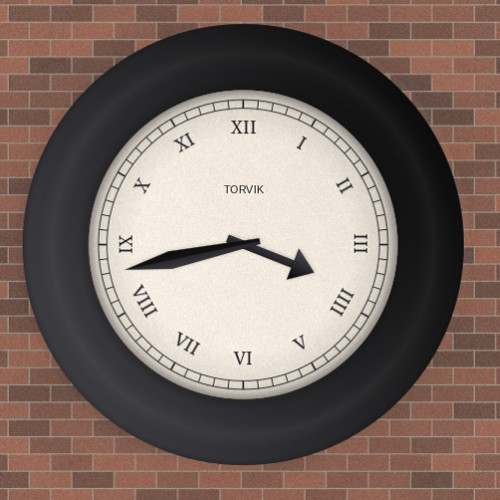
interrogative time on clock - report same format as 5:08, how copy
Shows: 3:43
